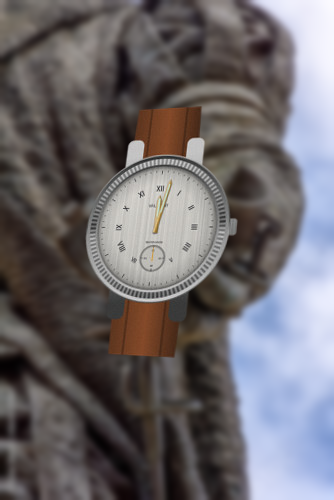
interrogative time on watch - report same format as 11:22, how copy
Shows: 12:02
